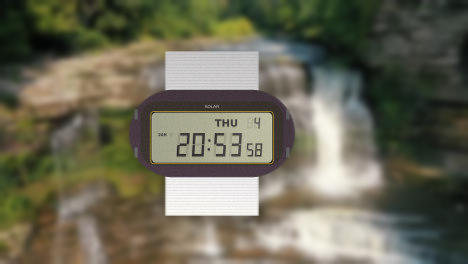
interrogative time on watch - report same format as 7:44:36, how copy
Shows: 20:53:58
